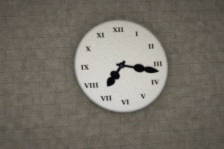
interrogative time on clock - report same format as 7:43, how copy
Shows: 7:17
